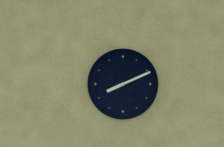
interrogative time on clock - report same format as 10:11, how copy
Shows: 8:11
